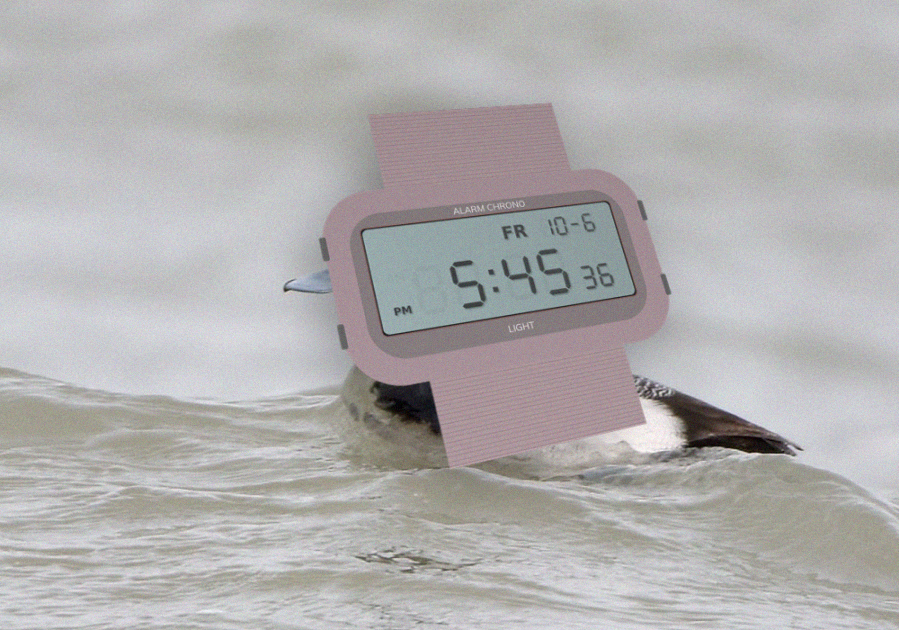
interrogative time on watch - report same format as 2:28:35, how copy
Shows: 5:45:36
